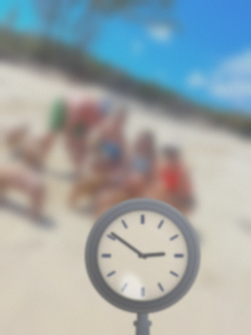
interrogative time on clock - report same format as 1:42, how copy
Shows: 2:51
